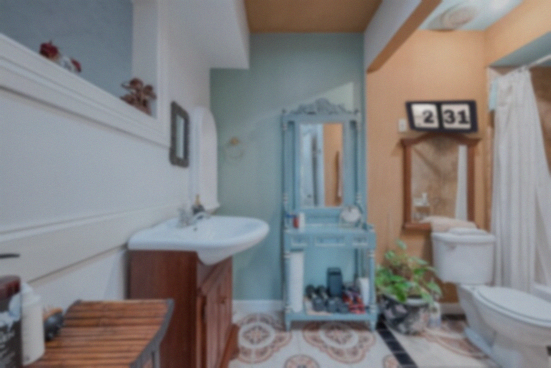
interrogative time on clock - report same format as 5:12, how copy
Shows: 2:31
